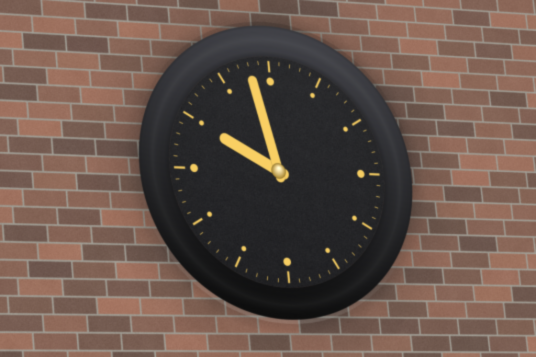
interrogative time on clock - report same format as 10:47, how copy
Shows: 9:58
